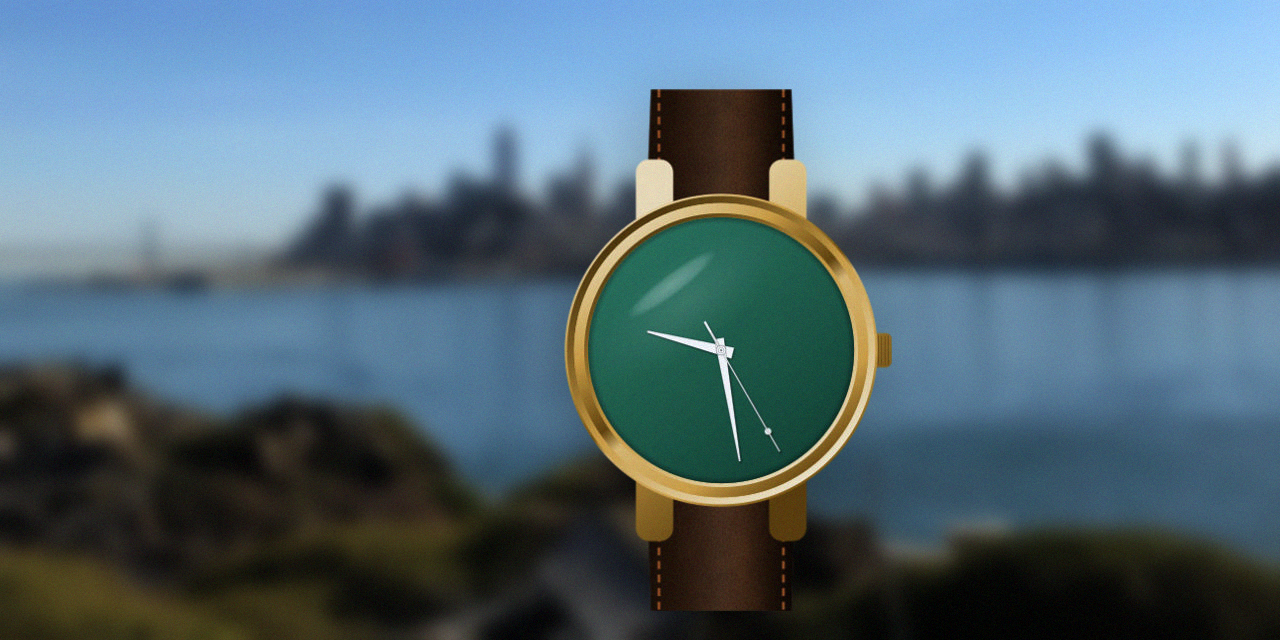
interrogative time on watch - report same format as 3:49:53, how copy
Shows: 9:28:25
